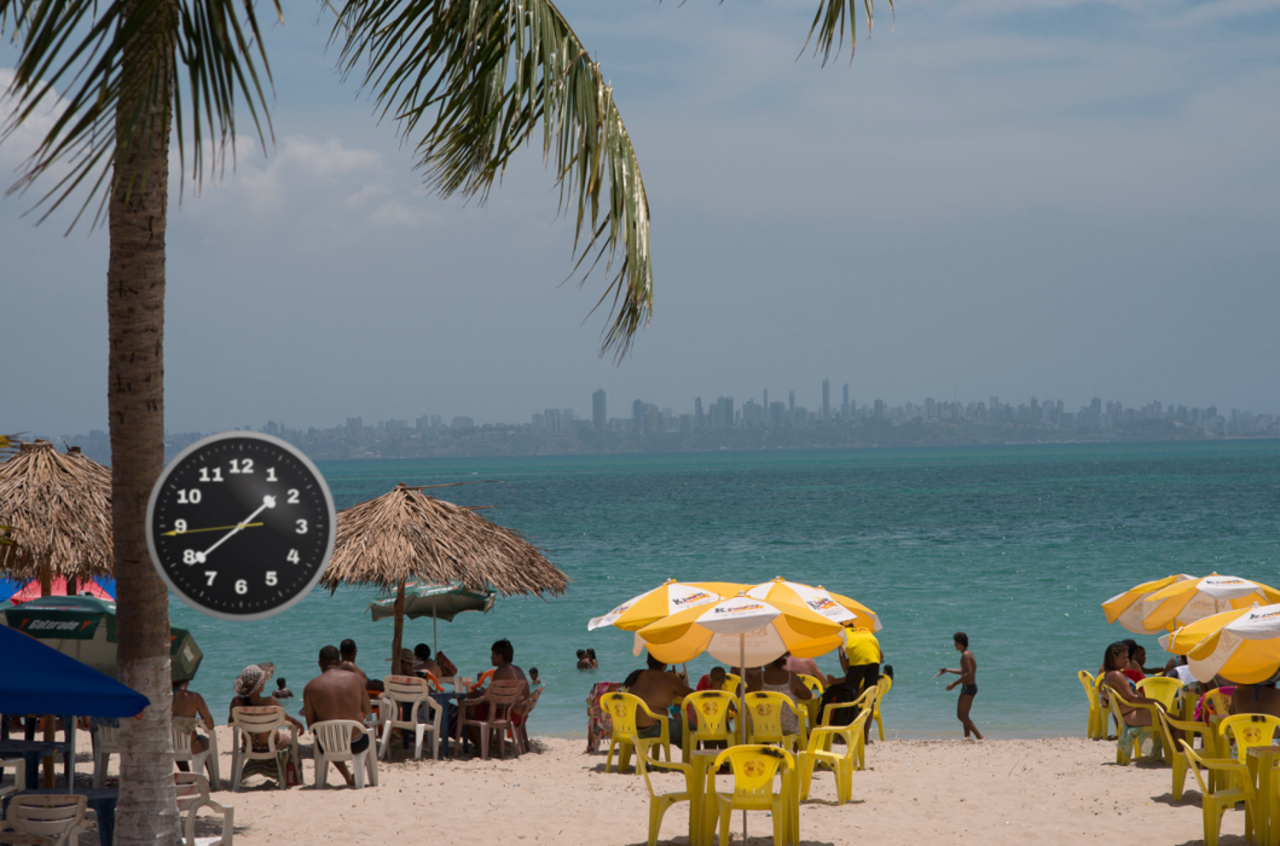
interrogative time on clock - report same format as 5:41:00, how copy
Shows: 1:38:44
